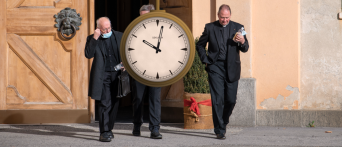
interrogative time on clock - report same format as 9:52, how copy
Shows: 10:02
